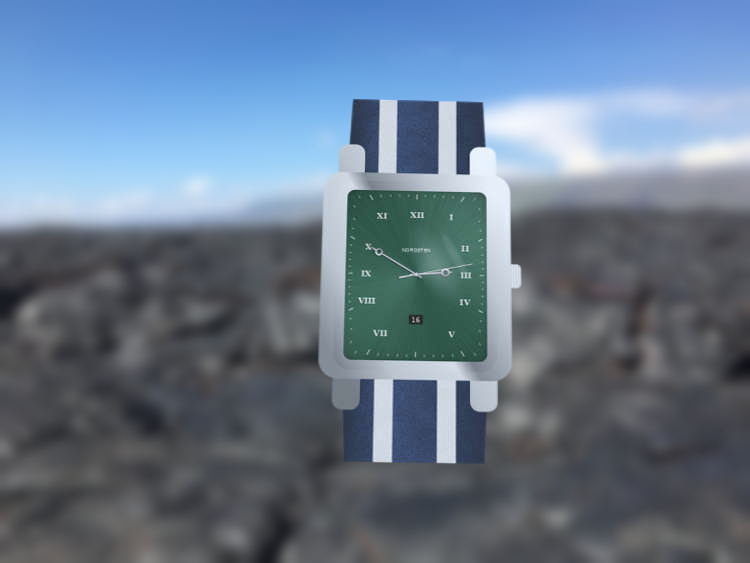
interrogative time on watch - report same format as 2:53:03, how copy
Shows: 2:50:13
